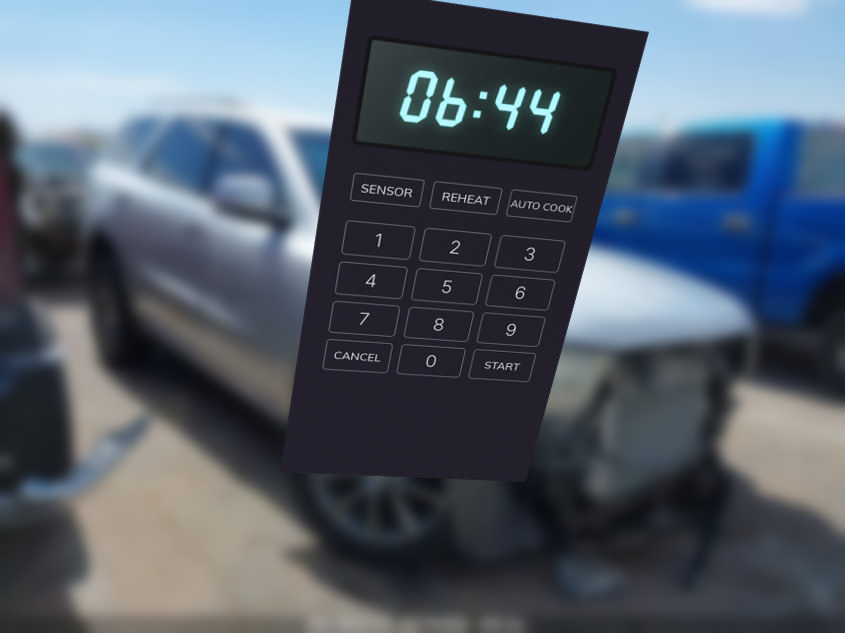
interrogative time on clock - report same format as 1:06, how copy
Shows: 6:44
